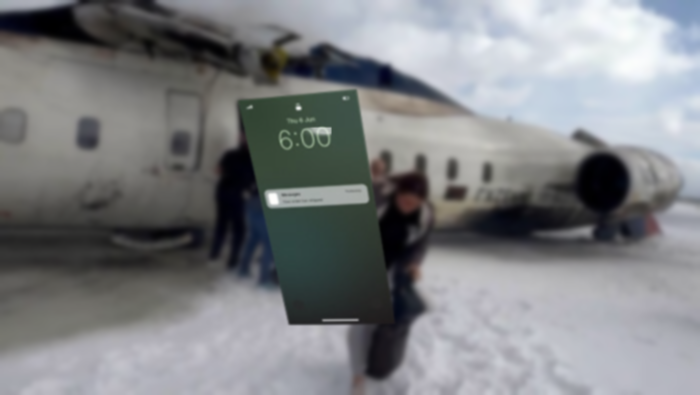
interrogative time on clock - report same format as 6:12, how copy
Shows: 6:00
